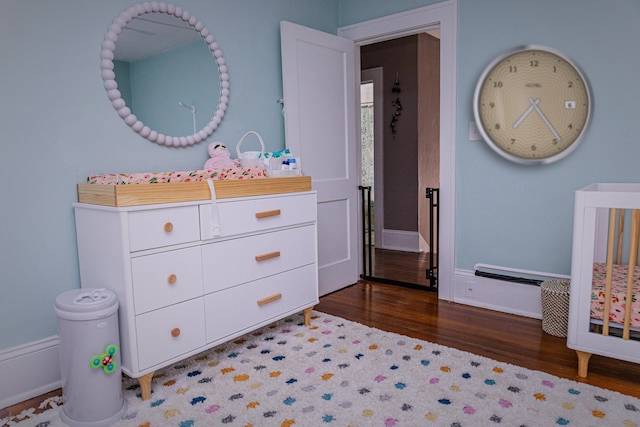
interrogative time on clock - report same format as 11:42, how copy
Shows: 7:24
